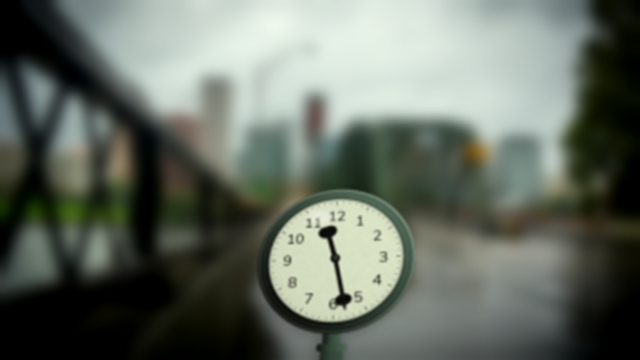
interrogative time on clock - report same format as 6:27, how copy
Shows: 11:28
